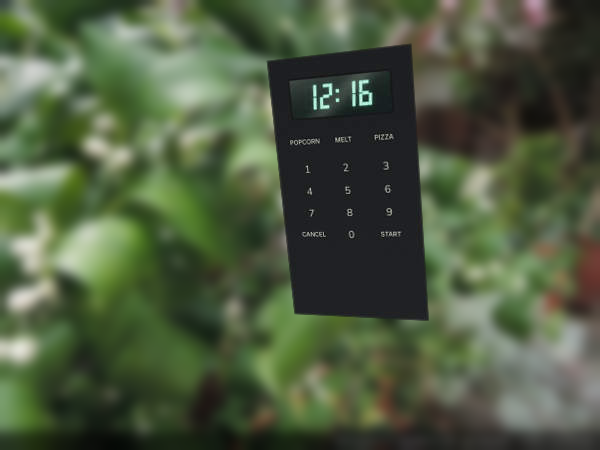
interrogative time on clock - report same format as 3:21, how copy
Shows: 12:16
